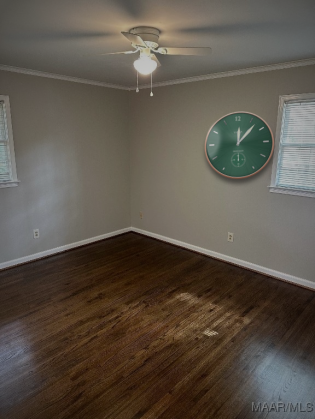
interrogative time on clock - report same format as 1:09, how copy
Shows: 12:07
